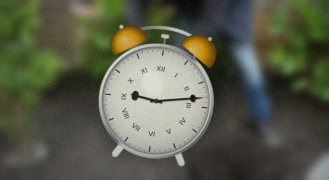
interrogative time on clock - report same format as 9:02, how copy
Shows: 9:13
